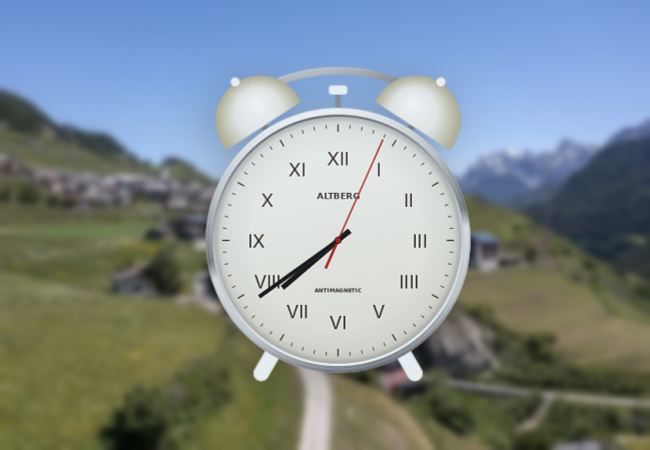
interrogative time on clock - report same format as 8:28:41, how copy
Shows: 7:39:04
